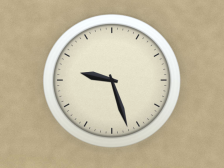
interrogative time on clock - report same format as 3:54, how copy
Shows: 9:27
